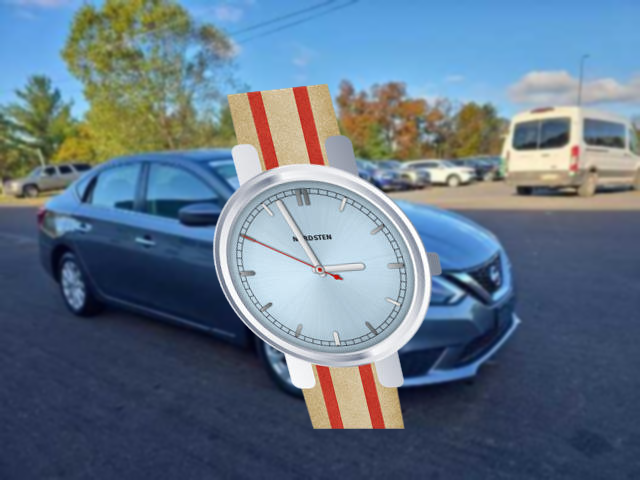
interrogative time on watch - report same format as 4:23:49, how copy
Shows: 2:56:50
